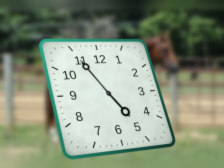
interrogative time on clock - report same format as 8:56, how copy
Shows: 4:55
